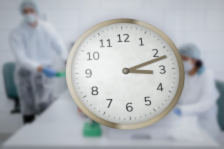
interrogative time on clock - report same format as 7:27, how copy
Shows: 3:12
